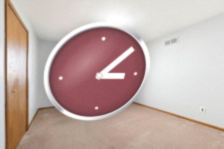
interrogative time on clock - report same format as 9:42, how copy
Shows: 3:08
